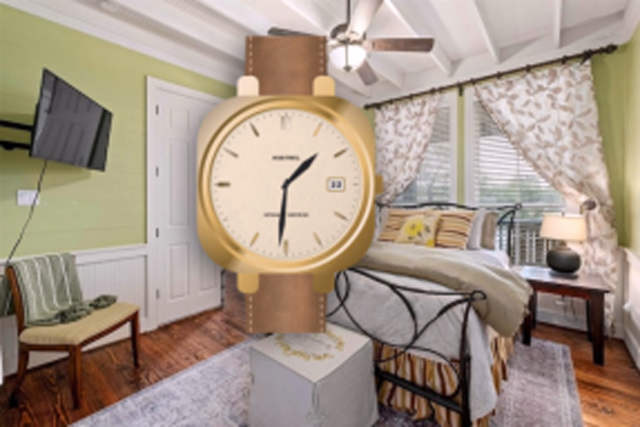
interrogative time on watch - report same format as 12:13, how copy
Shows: 1:31
